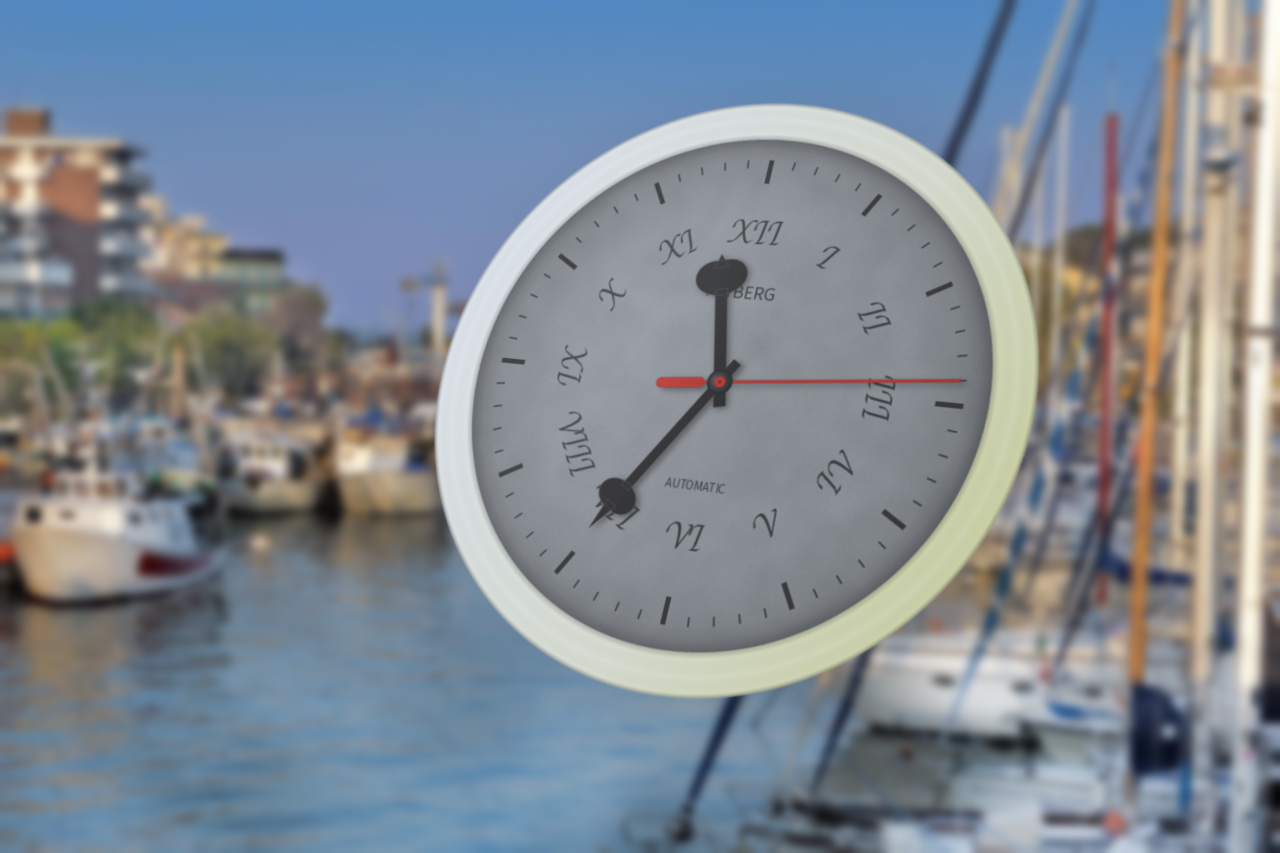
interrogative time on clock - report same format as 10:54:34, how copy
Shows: 11:35:14
